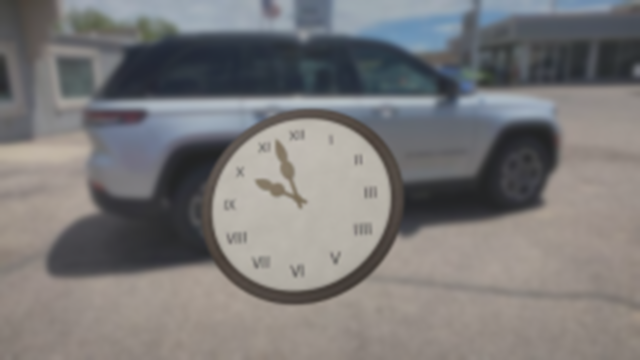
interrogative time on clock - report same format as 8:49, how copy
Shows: 9:57
